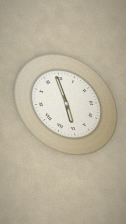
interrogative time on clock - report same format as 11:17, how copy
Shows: 5:59
